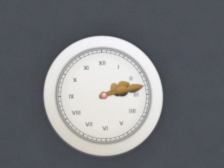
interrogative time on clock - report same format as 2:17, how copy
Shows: 2:13
